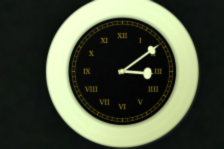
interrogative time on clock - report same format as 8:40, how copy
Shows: 3:09
